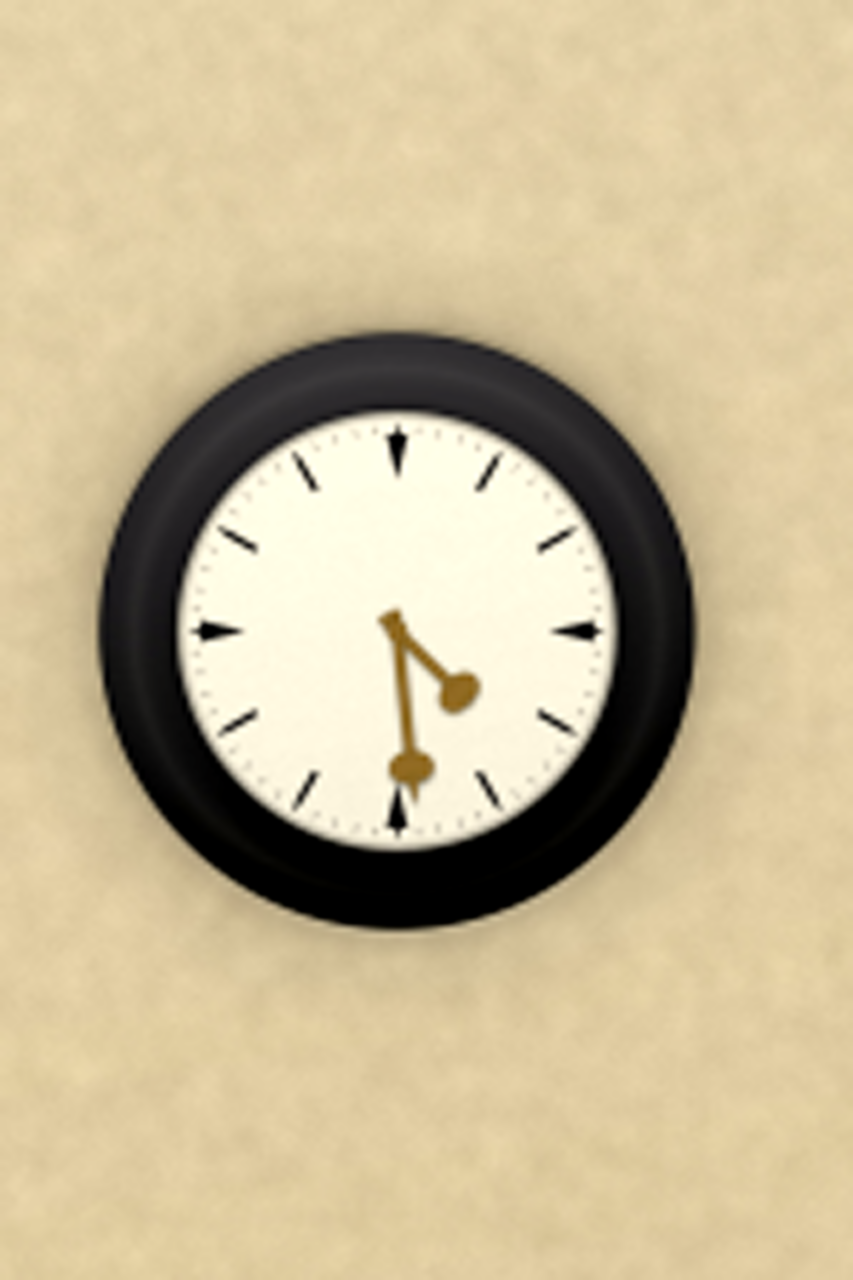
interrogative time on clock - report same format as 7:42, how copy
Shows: 4:29
